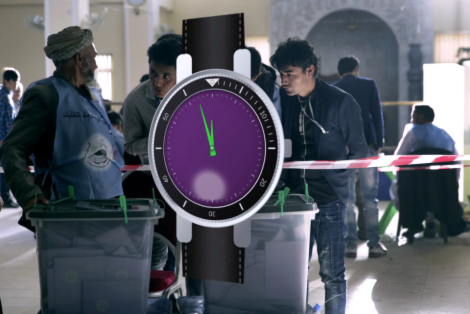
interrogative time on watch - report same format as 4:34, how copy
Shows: 11:57
